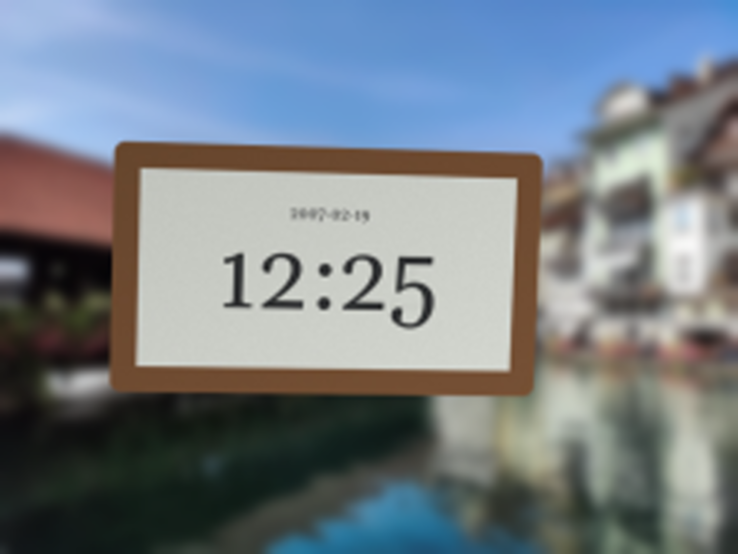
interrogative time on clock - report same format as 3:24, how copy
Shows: 12:25
